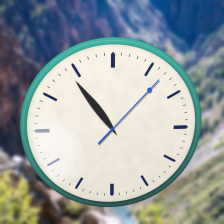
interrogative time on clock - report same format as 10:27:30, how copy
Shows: 10:54:07
